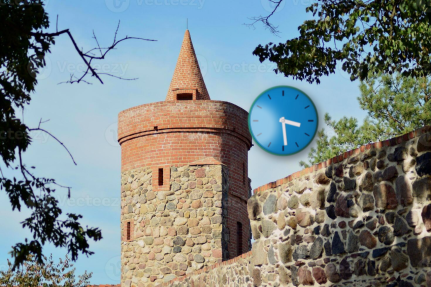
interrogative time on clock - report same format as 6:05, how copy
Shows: 3:29
